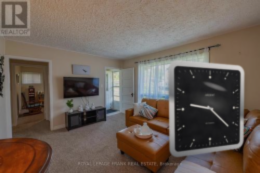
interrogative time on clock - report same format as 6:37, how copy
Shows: 9:22
